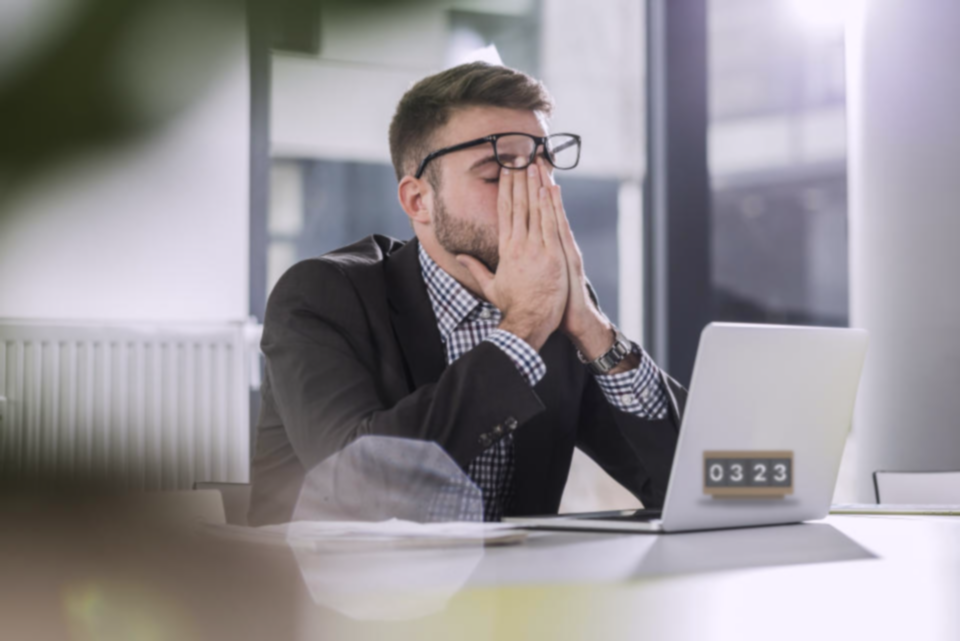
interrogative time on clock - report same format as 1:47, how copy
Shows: 3:23
